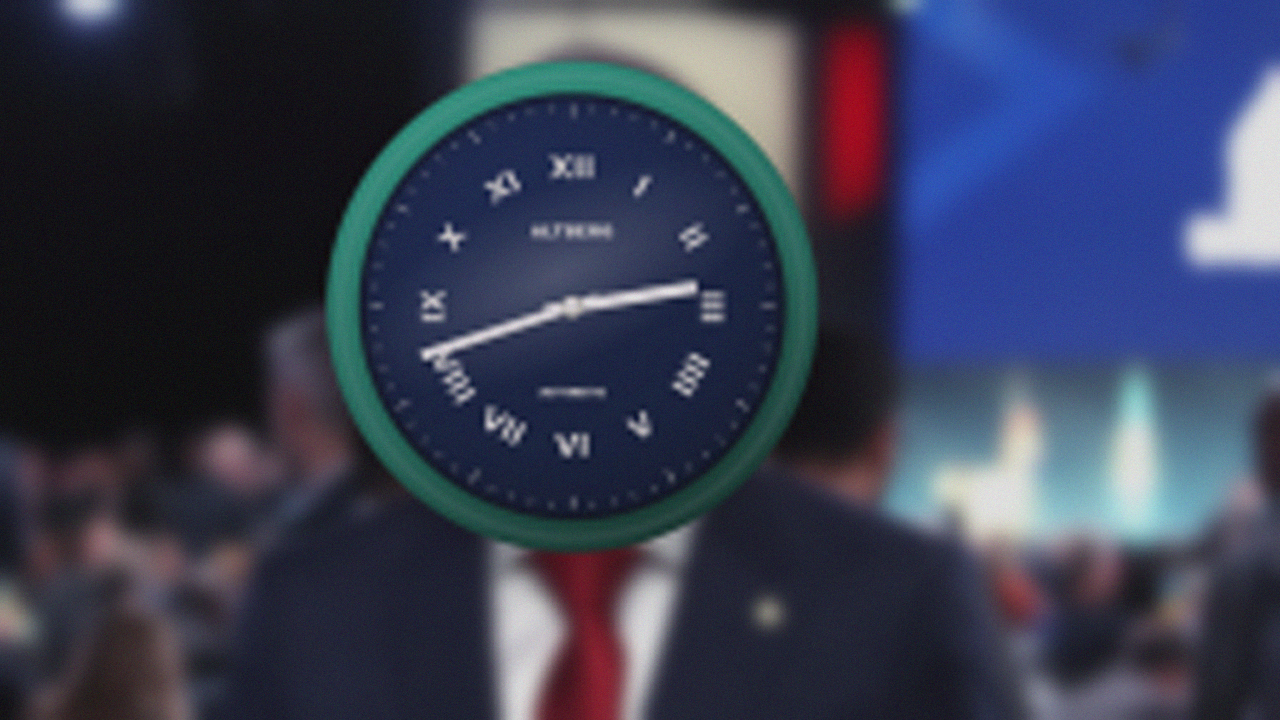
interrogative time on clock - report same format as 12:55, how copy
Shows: 2:42
